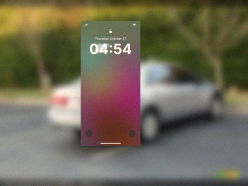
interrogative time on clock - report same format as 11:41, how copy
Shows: 4:54
